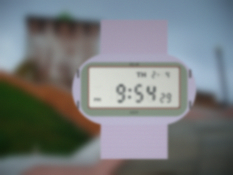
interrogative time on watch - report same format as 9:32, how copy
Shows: 9:54
